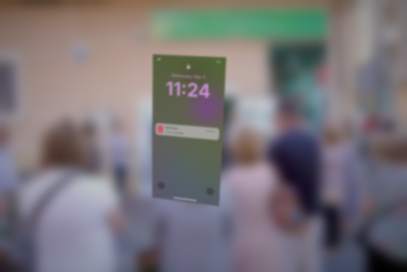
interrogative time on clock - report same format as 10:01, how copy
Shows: 11:24
